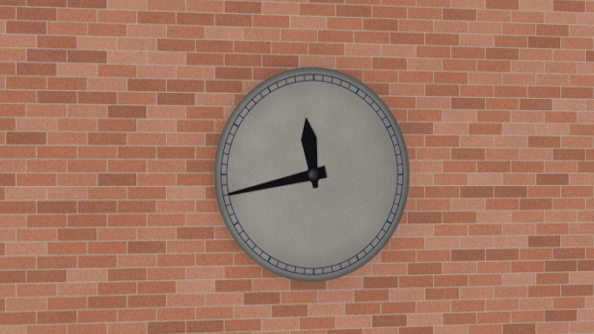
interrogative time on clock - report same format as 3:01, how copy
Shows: 11:43
